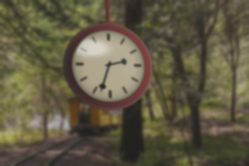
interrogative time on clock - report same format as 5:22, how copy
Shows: 2:33
